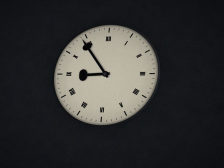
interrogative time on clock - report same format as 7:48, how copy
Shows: 8:54
